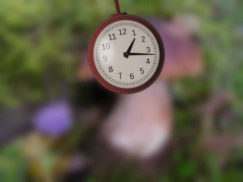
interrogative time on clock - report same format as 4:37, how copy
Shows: 1:17
